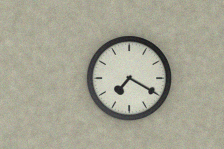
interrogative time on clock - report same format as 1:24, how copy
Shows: 7:20
